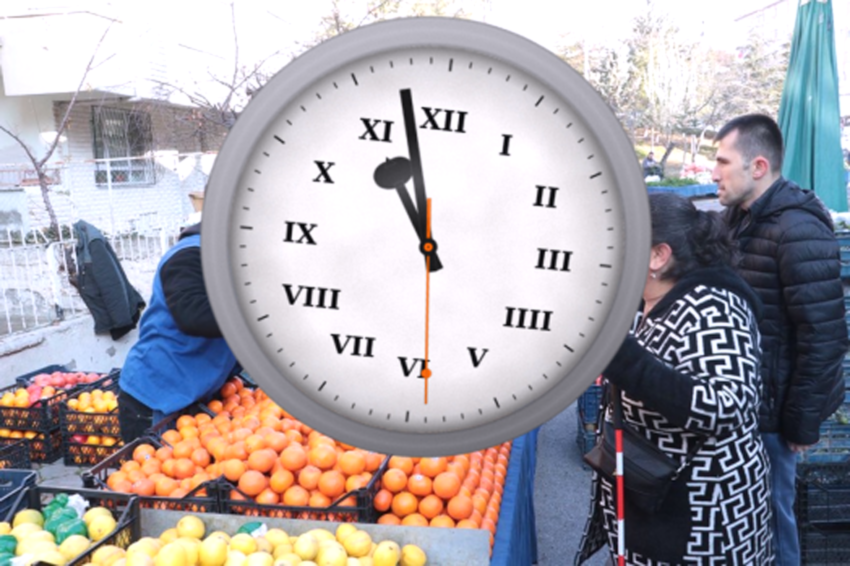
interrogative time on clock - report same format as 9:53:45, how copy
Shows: 10:57:29
